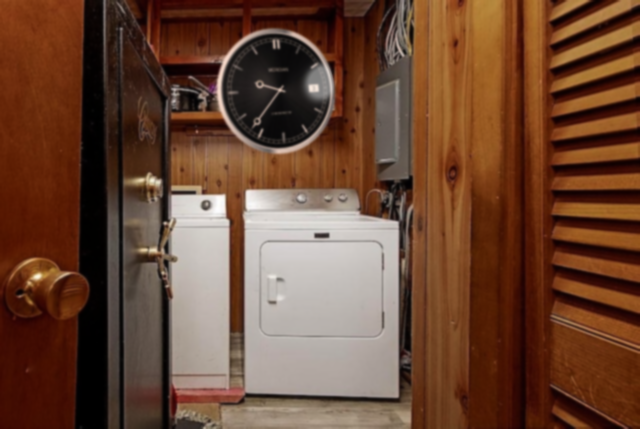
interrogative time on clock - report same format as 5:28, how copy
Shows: 9:37
